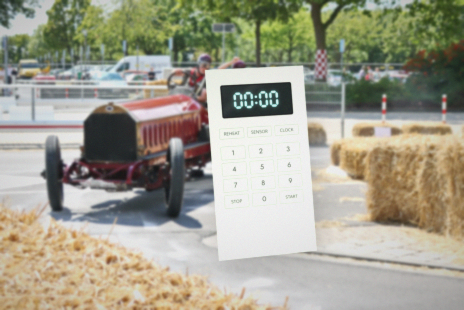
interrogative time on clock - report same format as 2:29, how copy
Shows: 0:00
